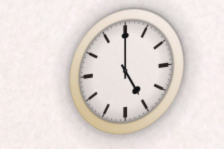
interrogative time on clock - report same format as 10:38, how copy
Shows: 5:00
